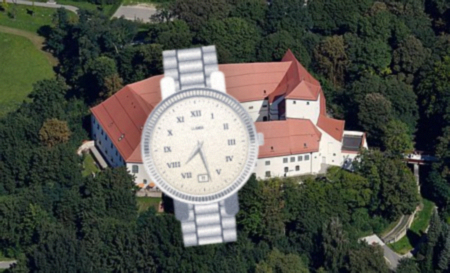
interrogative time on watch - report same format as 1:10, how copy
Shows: 7:28
